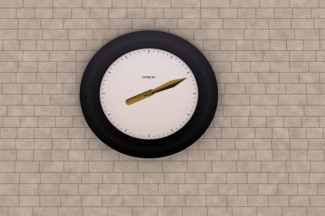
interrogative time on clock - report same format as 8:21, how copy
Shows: 8:11
